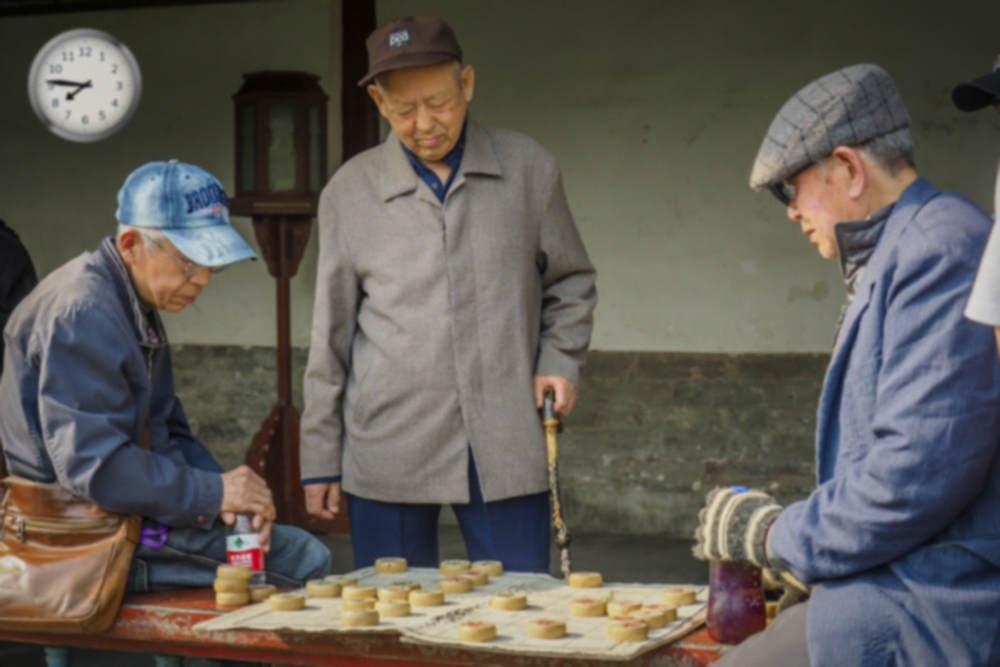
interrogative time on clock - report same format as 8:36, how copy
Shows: 7:46
